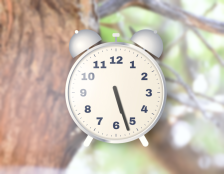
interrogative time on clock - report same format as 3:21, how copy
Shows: 5:27
